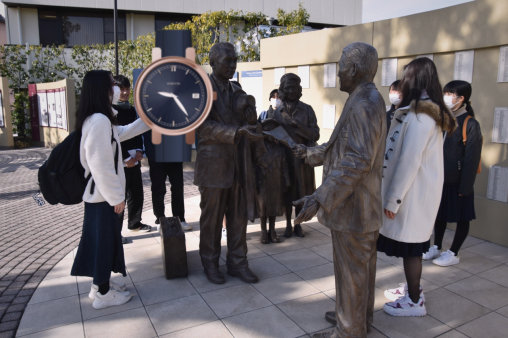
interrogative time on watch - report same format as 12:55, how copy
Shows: 9:24
